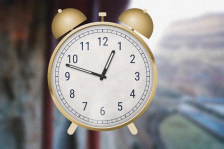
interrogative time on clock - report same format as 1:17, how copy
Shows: 12:48
